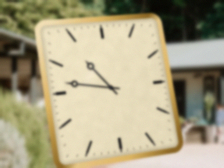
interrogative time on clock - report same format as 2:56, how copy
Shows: 10:47
